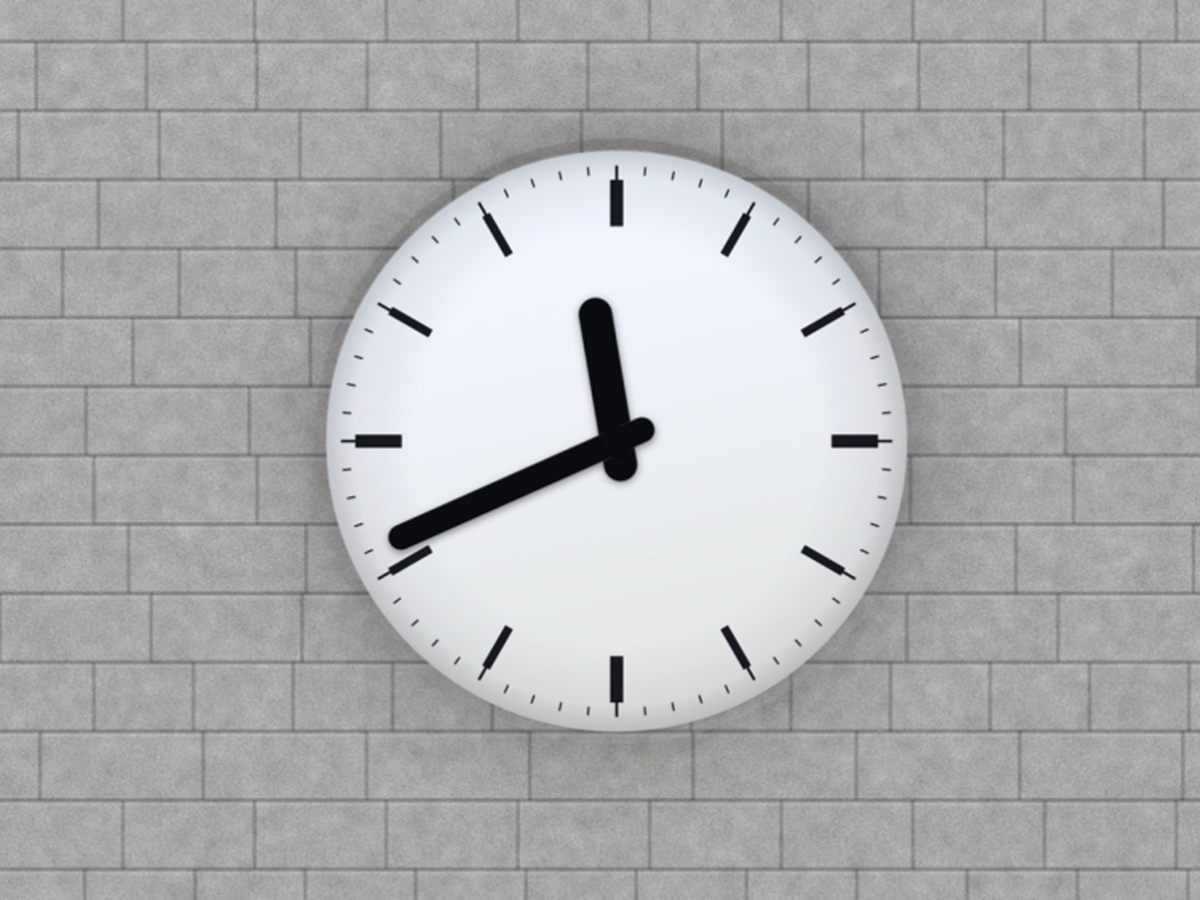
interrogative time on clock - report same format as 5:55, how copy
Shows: 11:41
